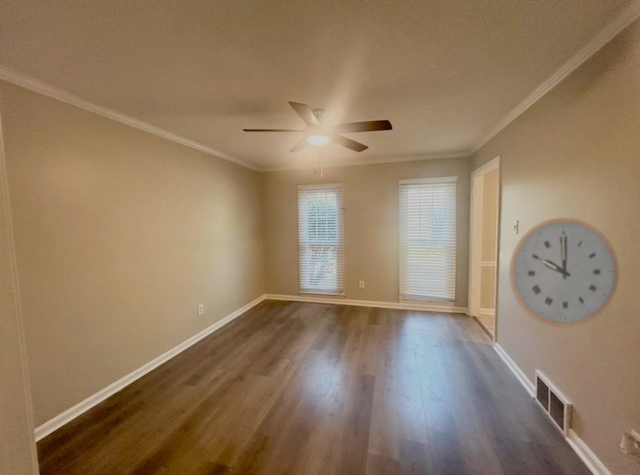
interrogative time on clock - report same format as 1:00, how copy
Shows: 10:00
